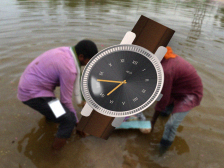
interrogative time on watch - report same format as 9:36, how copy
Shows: 6:42
